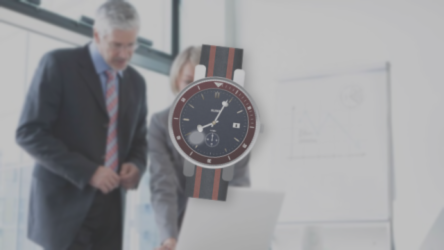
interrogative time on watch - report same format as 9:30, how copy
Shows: 8:04
